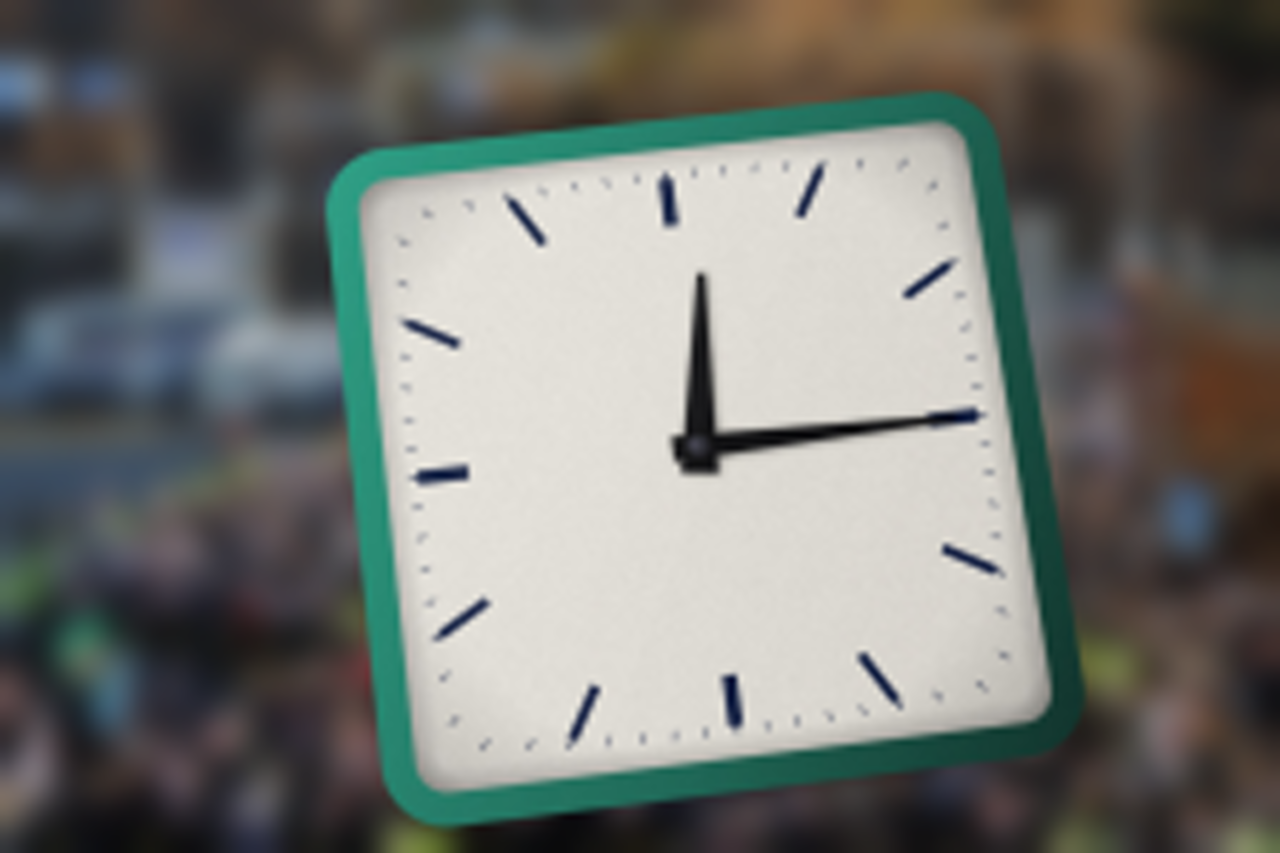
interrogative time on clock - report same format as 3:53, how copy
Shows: 12:15
